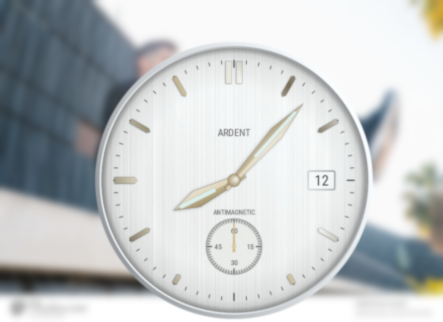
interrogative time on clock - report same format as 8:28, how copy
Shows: 8:07
